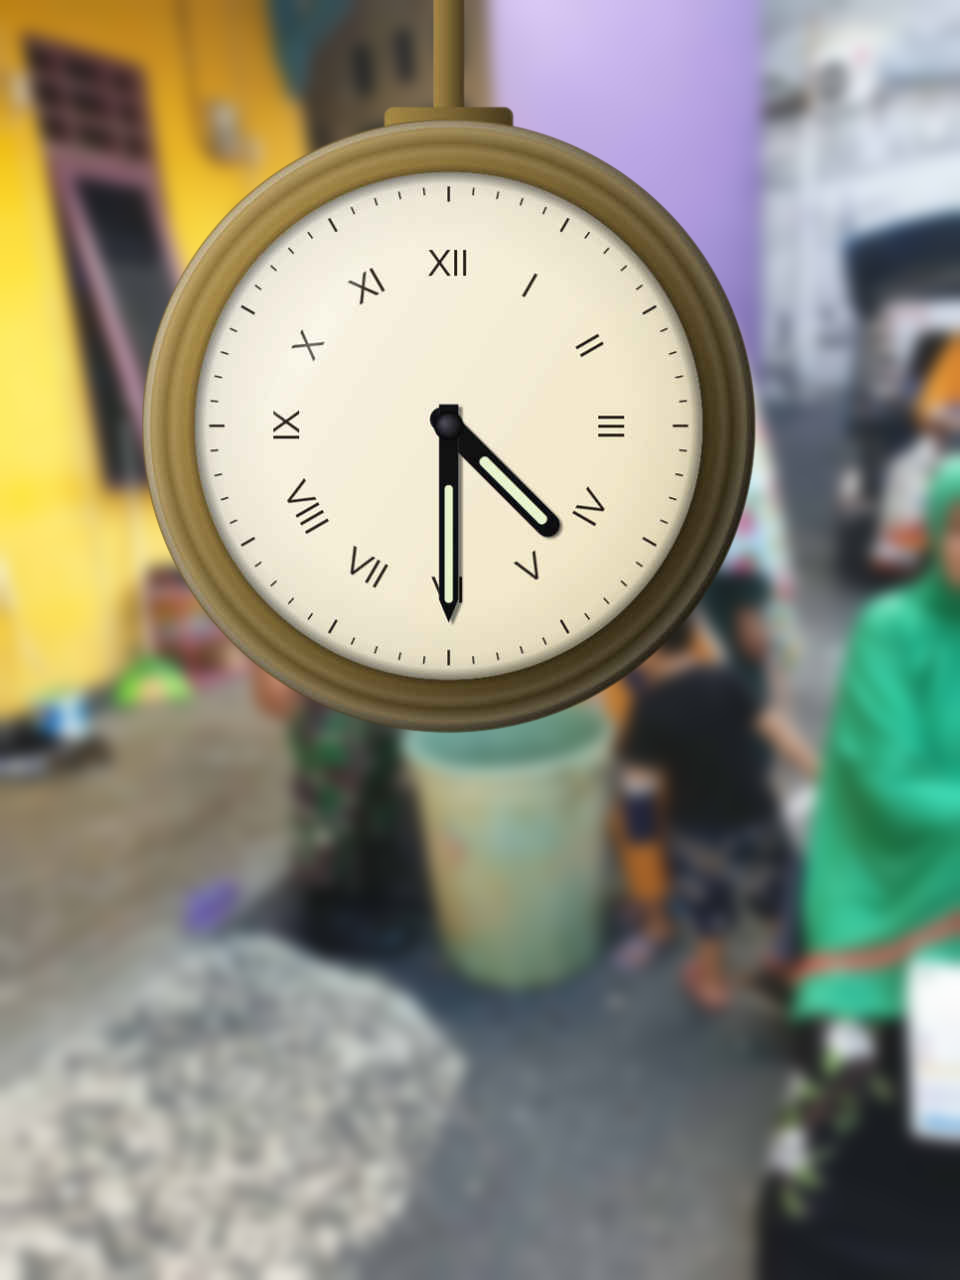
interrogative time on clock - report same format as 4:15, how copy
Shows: 4:30
